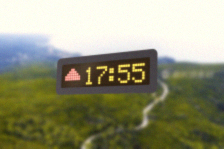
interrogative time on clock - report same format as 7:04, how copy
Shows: 17:55
